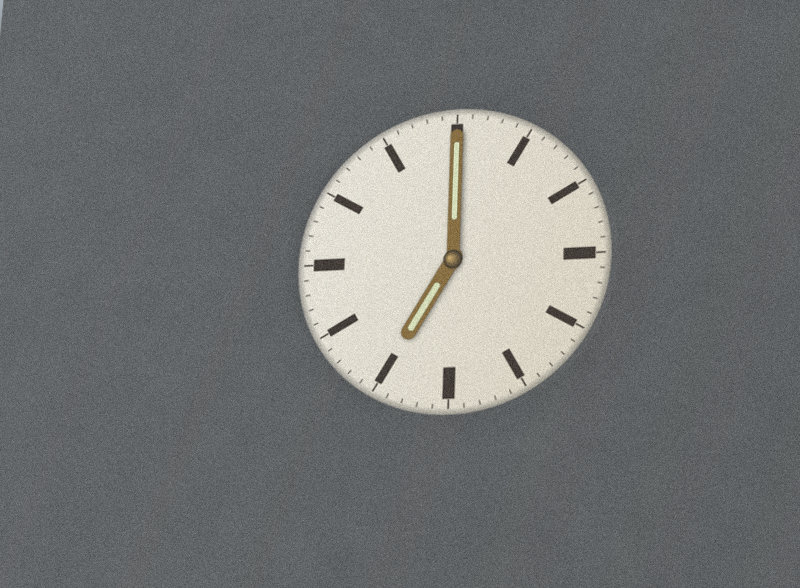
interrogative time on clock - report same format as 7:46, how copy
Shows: 7:00
